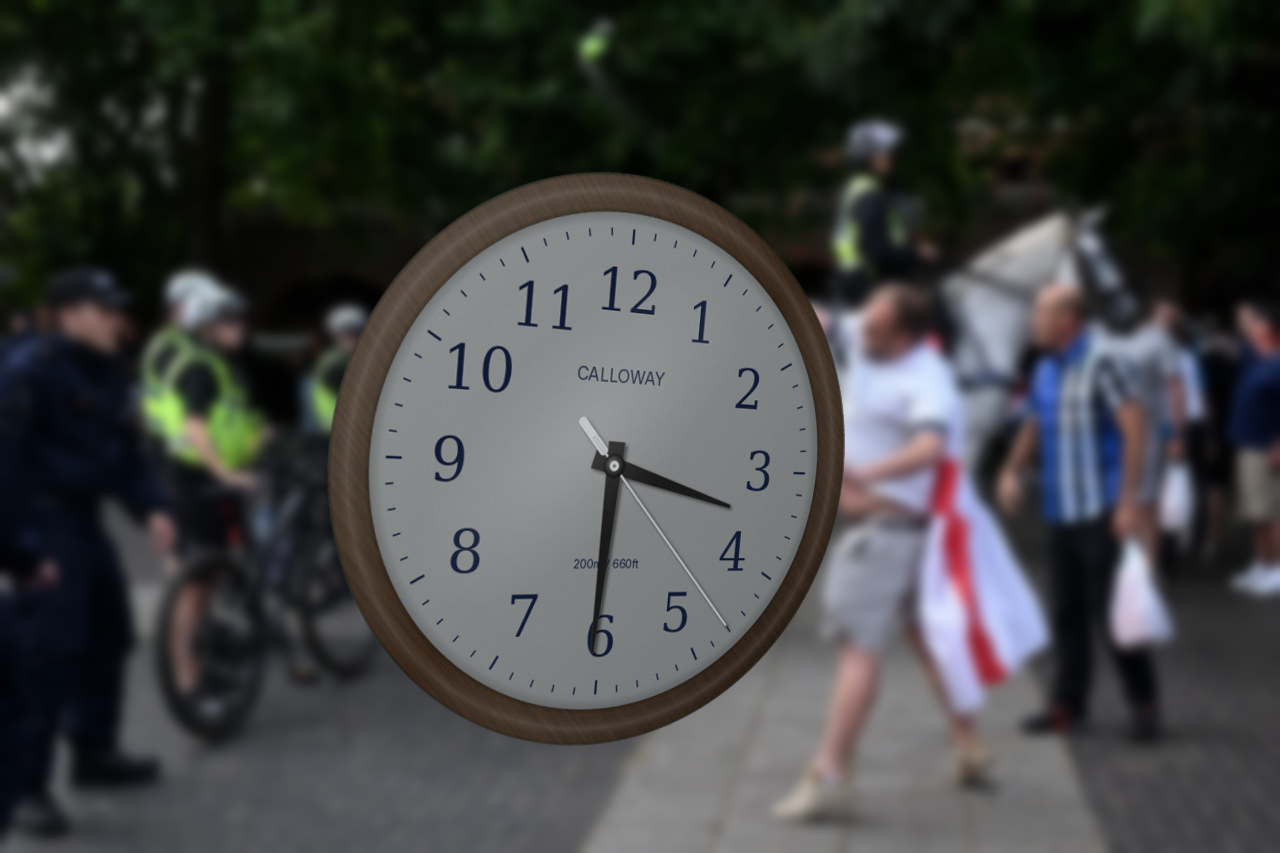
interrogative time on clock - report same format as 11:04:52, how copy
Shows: 3:30:23
